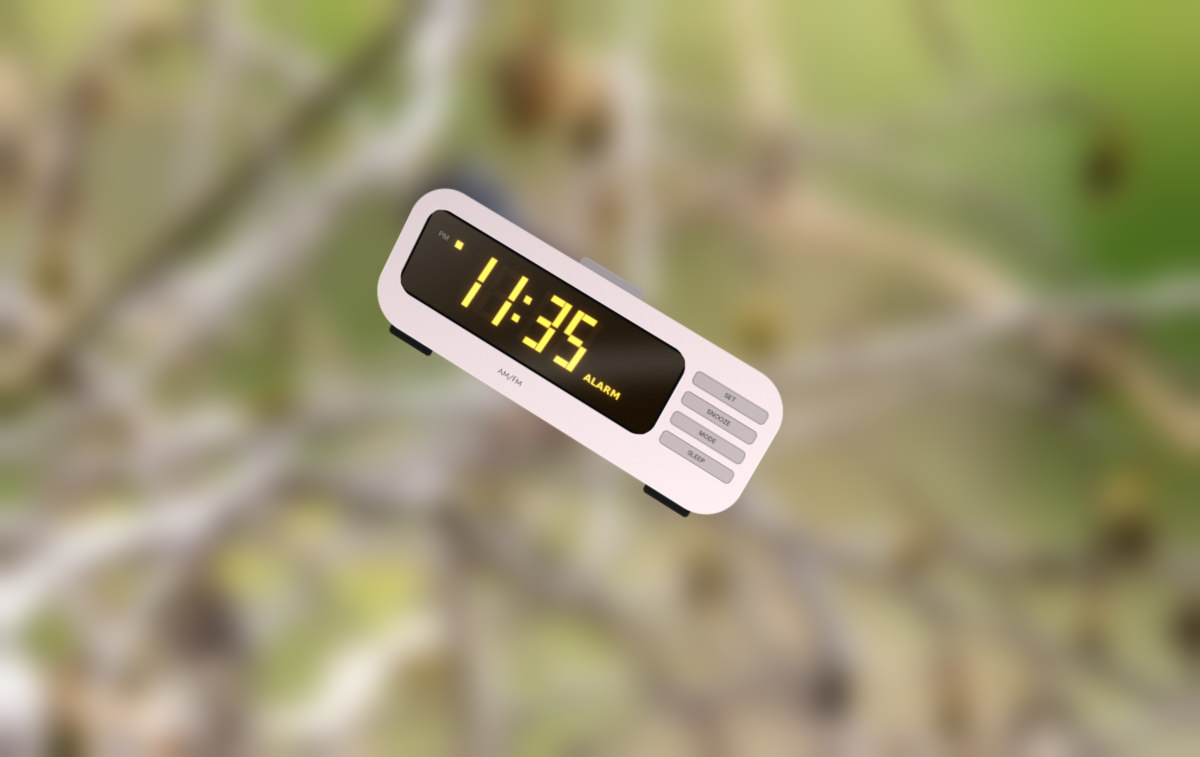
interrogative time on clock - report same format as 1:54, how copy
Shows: 11:35
